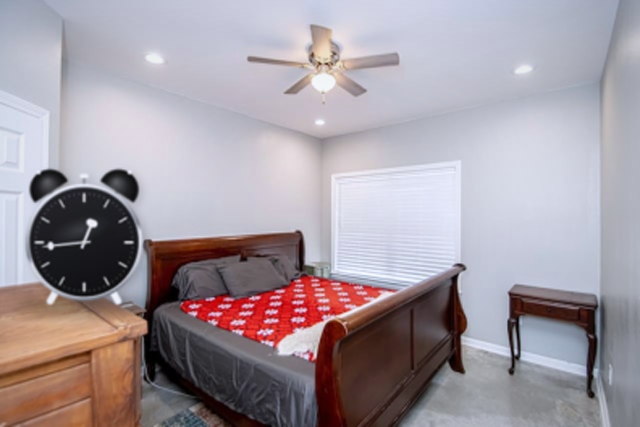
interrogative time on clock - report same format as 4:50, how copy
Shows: 12:44
